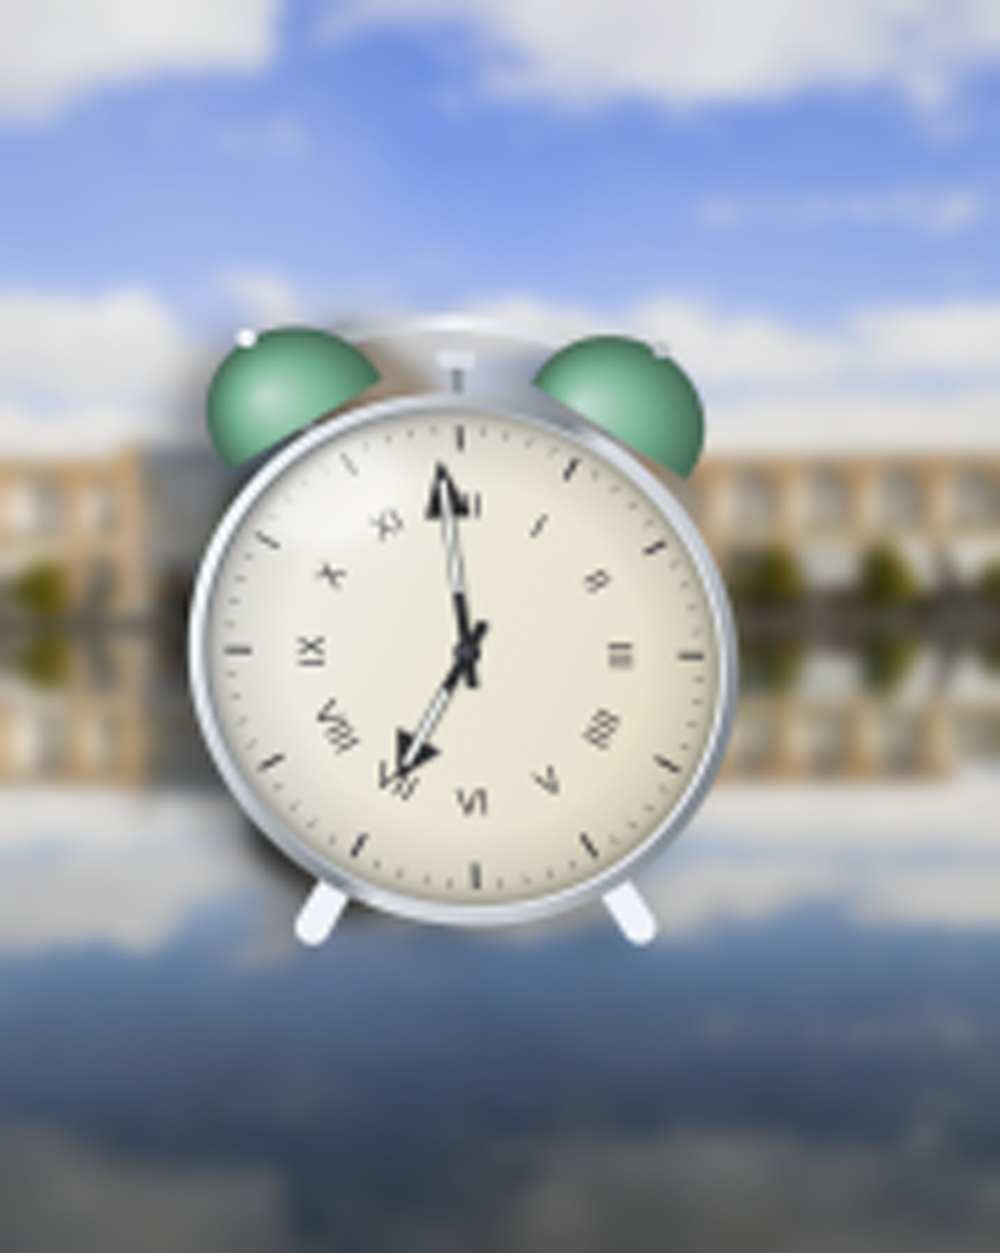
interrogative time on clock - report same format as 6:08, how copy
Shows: 6:59
